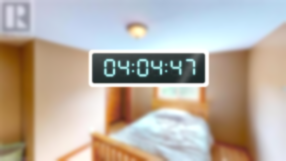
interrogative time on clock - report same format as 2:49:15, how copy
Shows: 4:04:47
